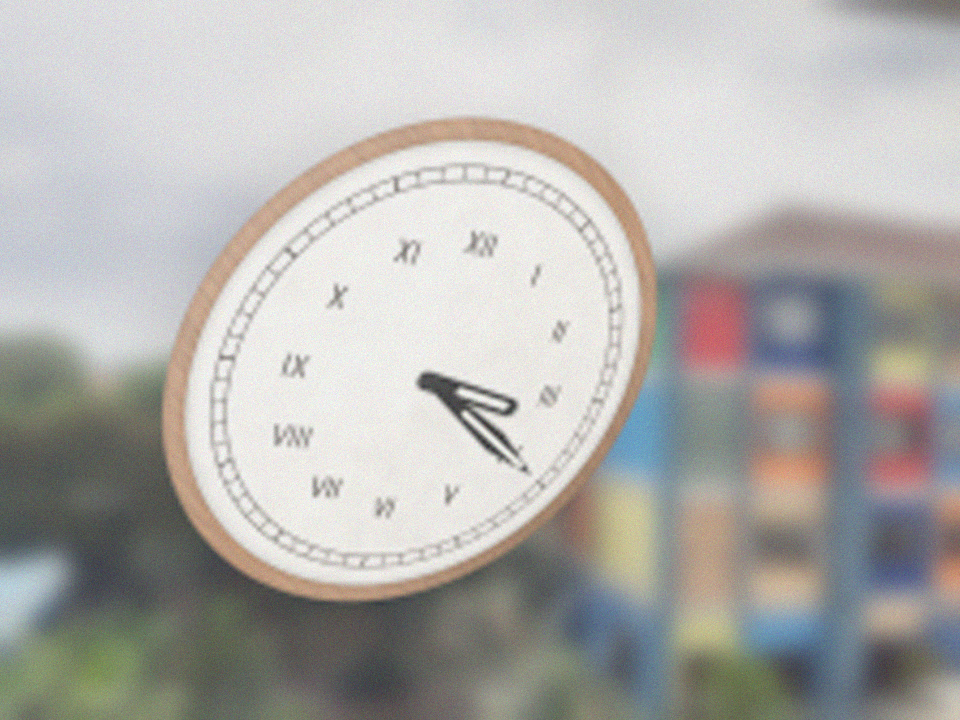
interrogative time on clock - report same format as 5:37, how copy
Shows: 3:20
